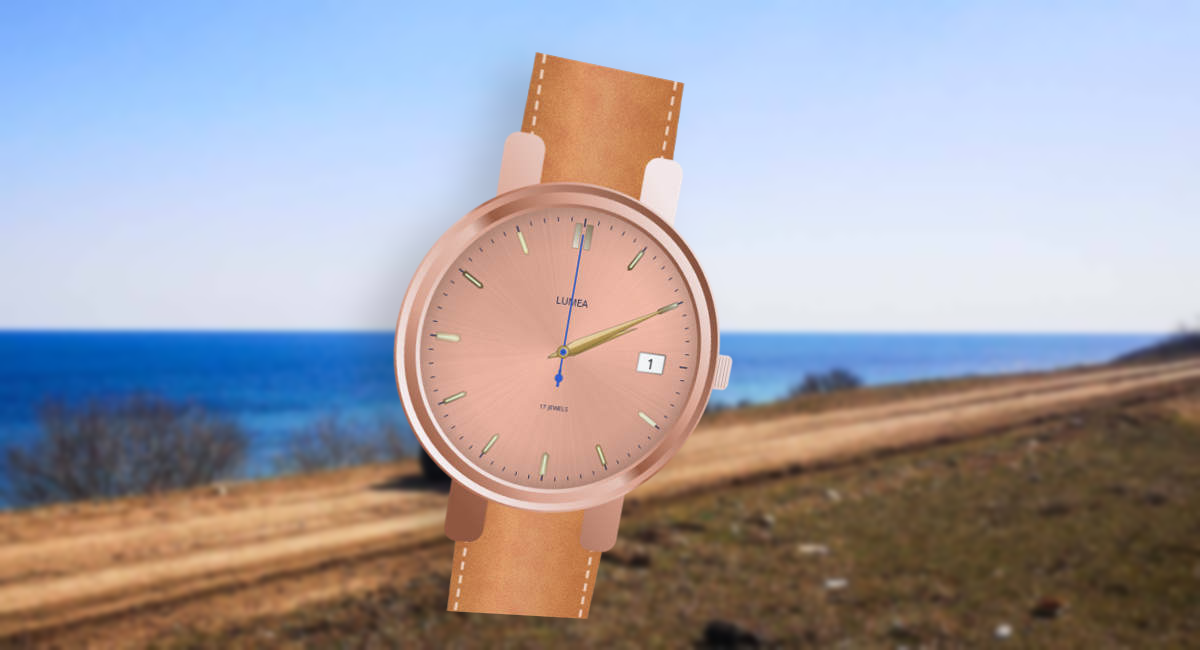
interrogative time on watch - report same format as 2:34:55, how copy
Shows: 2:10:00
